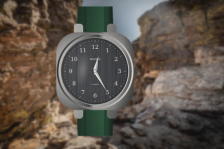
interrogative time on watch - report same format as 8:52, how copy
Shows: 12:25
